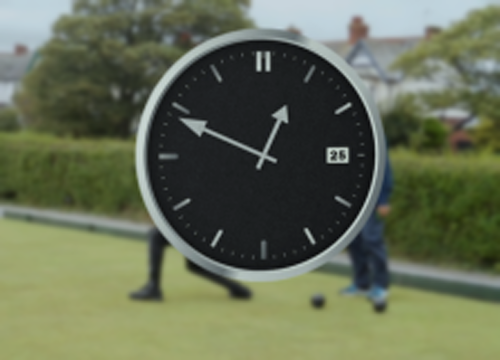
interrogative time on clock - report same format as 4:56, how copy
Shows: 12:49
